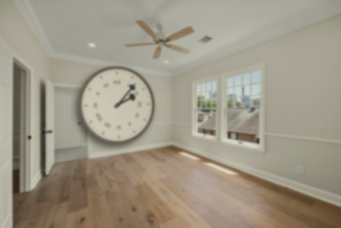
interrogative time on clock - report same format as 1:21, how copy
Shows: 2:07
